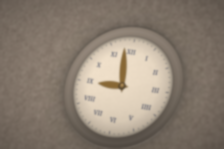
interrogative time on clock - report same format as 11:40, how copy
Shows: 8:58
